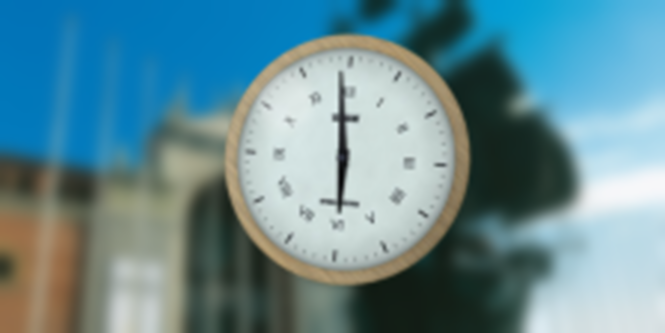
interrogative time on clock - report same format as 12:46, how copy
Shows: 5:59
